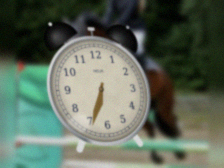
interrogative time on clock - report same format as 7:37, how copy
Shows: 6:34
